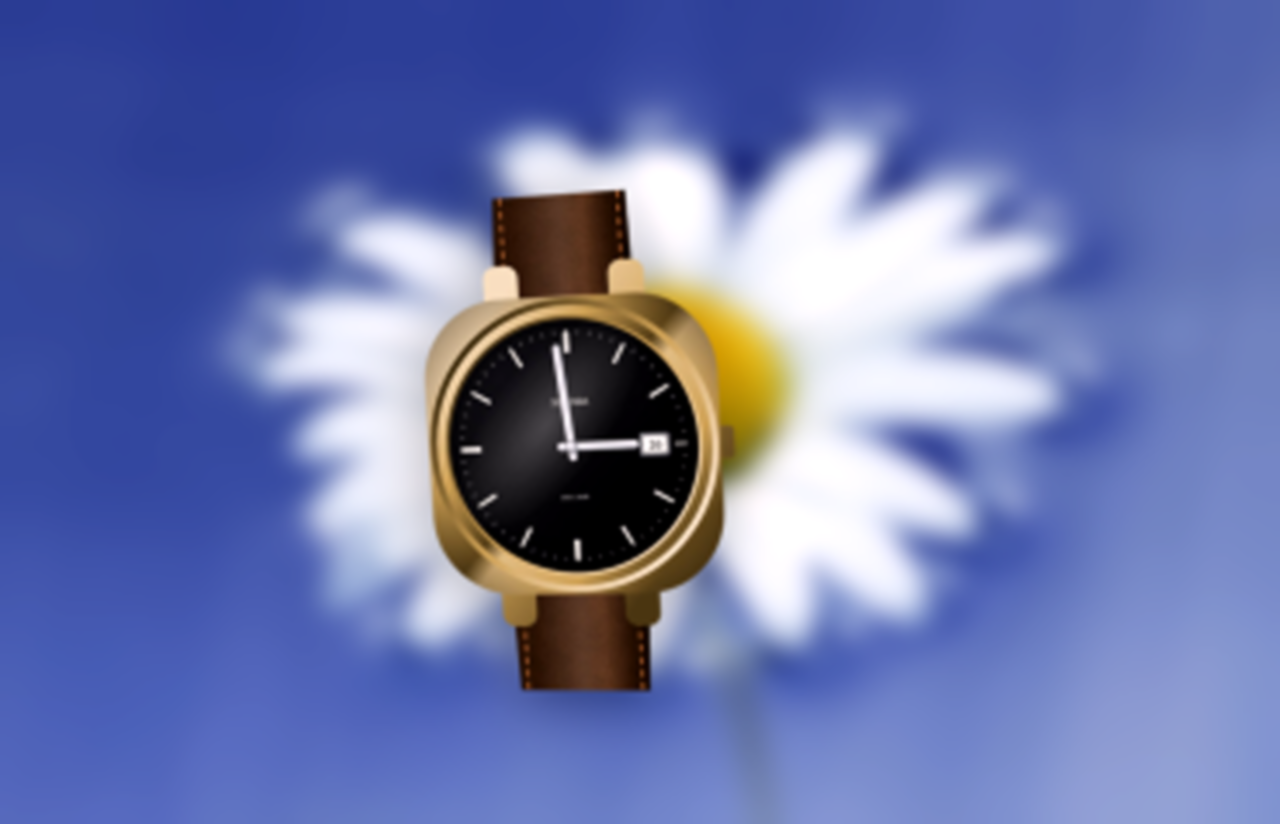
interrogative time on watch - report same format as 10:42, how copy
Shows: 2:59
